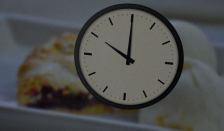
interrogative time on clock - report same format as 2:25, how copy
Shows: 10:00
